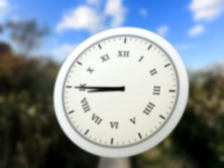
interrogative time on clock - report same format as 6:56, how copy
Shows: 8:45
